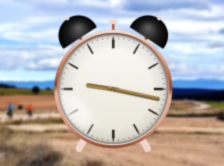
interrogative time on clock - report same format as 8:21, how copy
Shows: 9:17
